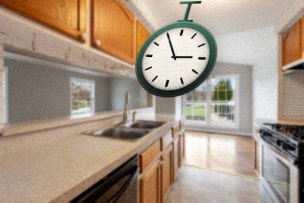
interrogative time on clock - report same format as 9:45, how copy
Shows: 2:55
